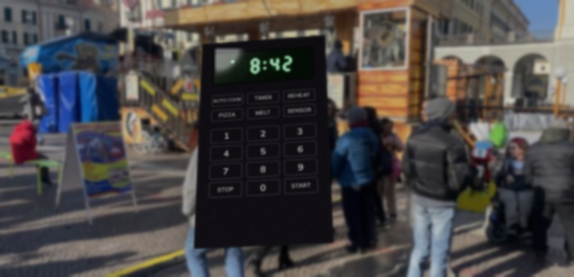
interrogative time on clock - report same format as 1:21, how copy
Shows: 8:42
